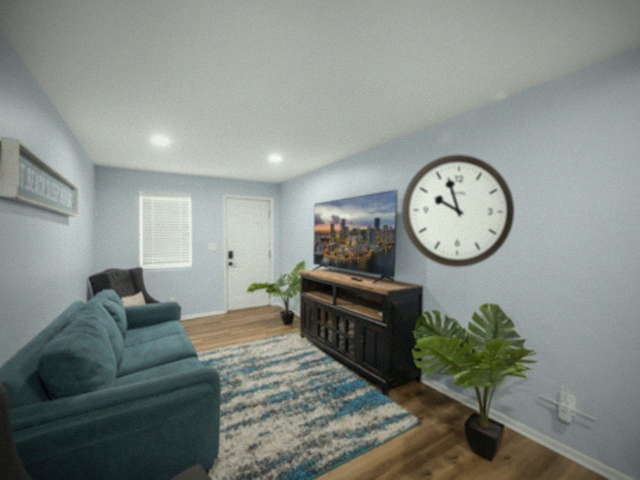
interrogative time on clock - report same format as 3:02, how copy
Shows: 9:57
